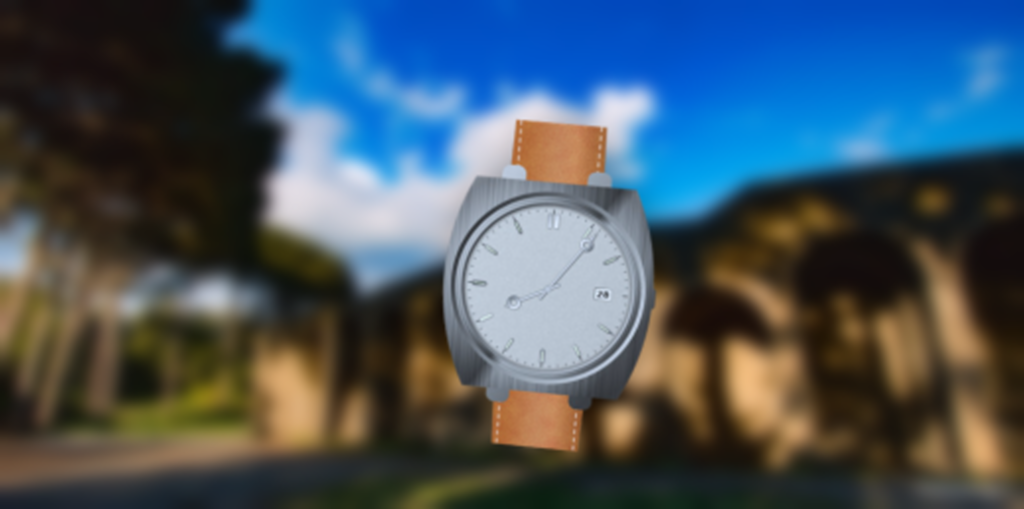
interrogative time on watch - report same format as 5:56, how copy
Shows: 8:06
